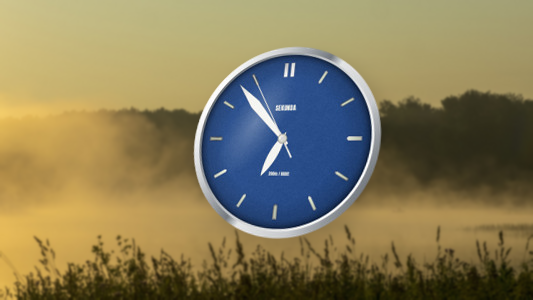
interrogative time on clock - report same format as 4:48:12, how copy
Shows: 6:52:55
